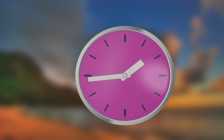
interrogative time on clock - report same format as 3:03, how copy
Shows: 1:44
